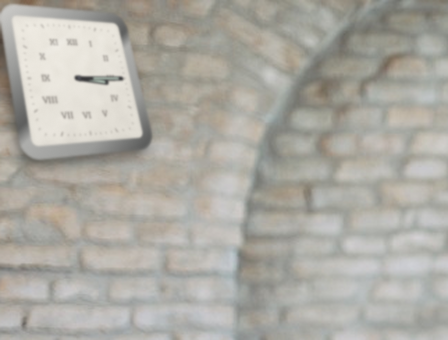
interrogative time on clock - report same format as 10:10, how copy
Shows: 3:15
